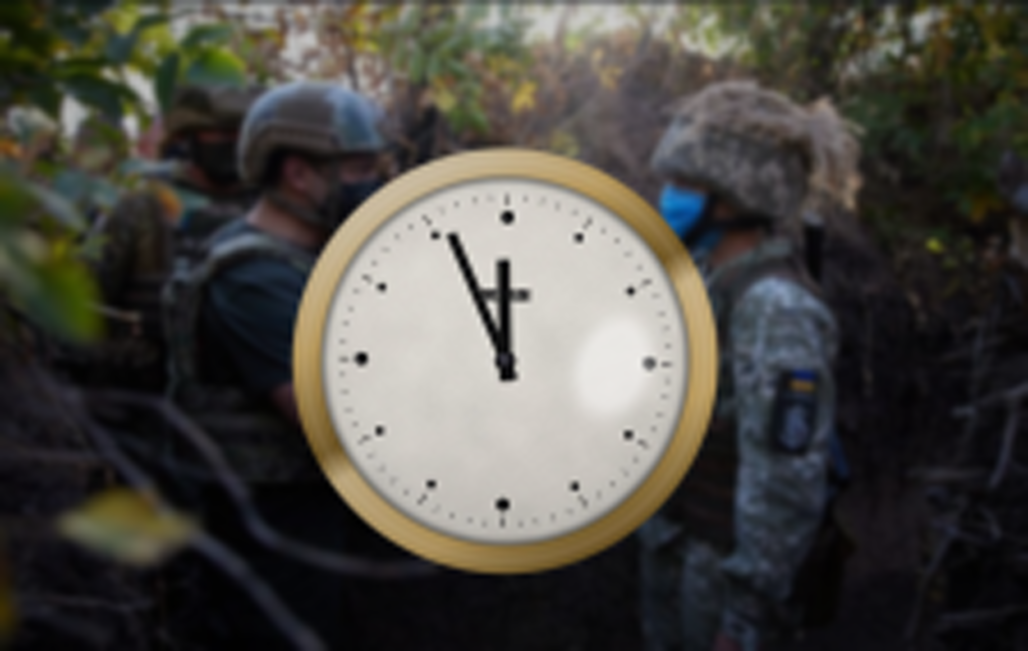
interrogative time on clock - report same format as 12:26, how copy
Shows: 11:56
